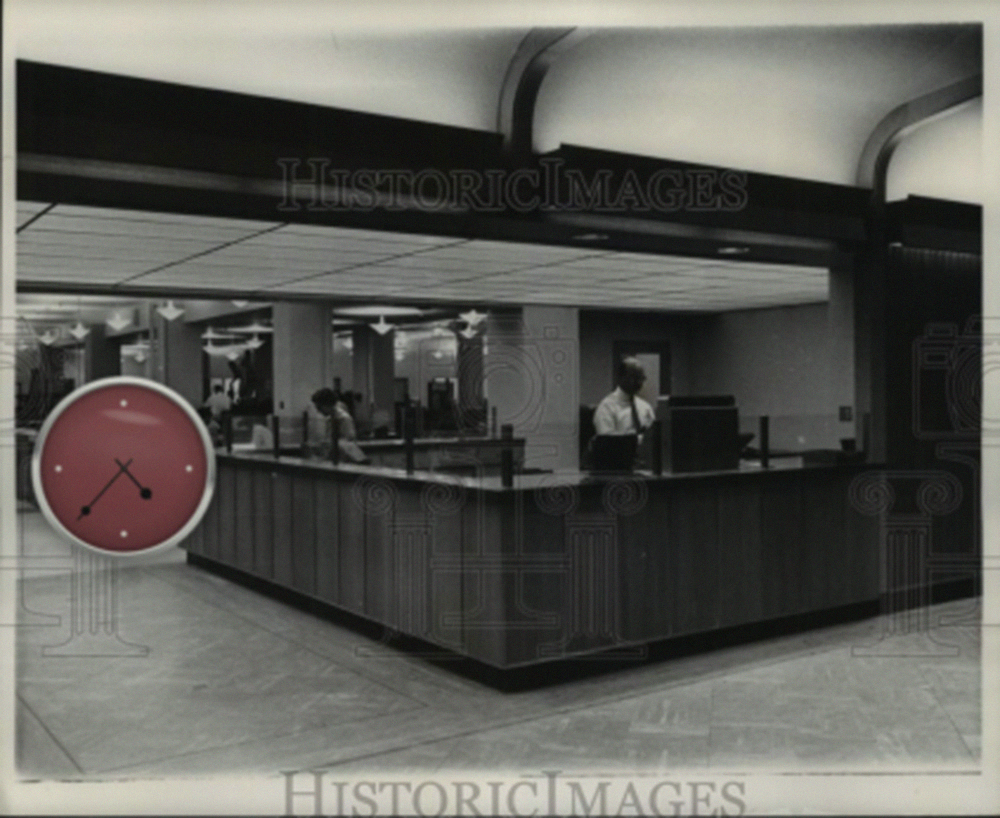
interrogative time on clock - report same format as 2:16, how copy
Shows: 4:37
